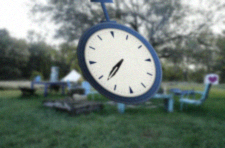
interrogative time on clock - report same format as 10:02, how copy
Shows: 7:38
